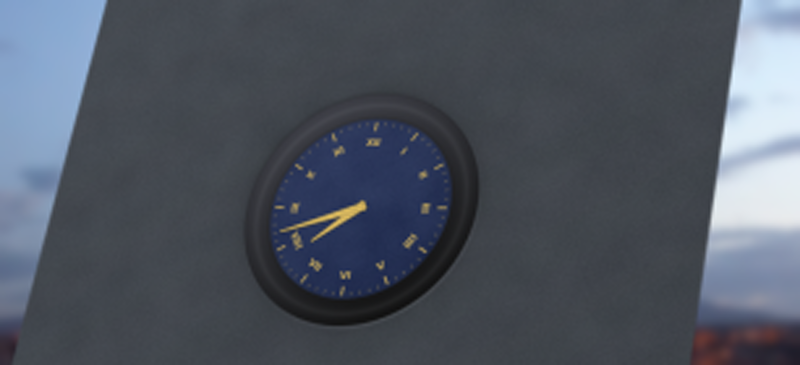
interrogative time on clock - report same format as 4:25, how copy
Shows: 7:42
